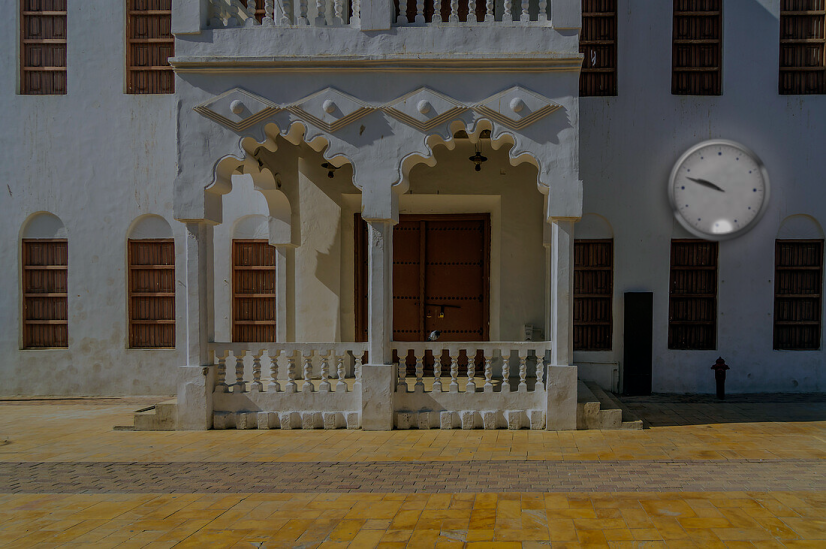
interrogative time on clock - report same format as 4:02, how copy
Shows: 9:48
